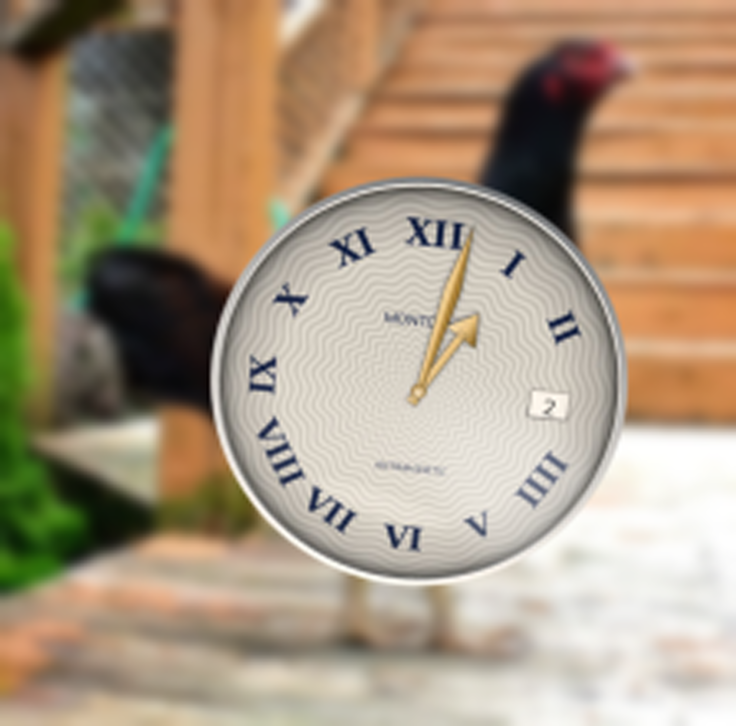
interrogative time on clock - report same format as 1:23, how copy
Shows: 1:02
